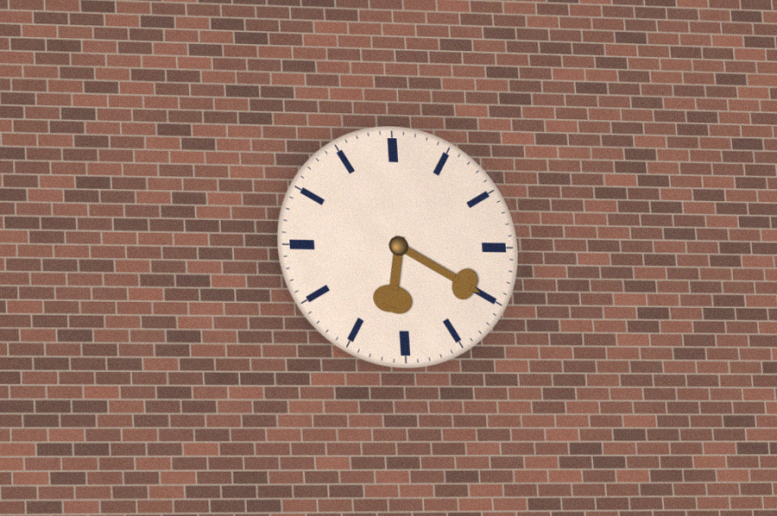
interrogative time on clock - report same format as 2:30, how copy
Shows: 6:20
